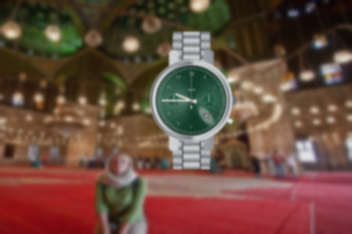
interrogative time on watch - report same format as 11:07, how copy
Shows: 9:45
